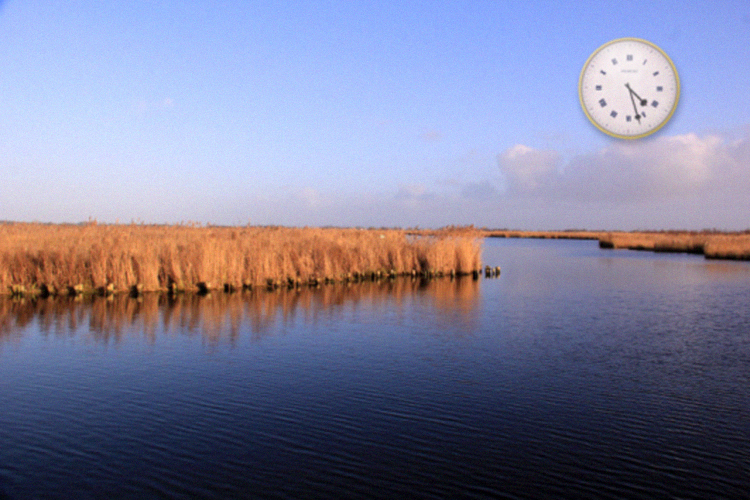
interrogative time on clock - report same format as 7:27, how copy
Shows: 4:27
